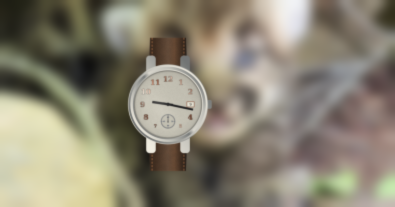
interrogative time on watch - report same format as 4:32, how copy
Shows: 9:17
